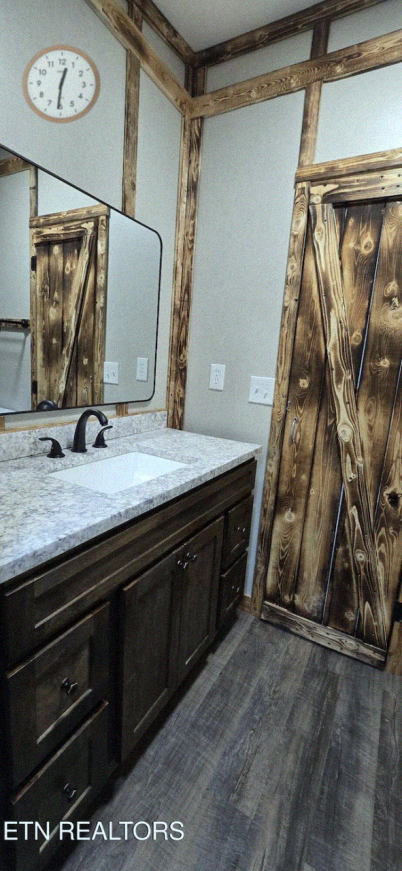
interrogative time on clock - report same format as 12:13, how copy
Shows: 12:31
